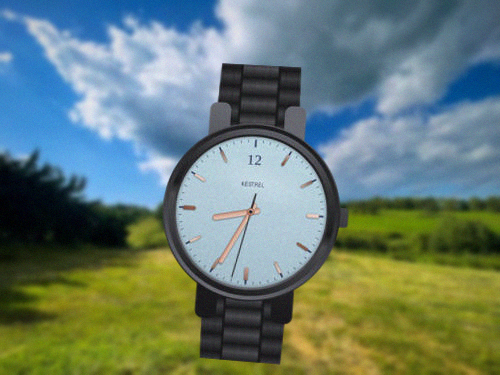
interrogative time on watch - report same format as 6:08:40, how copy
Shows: 8:34:32
